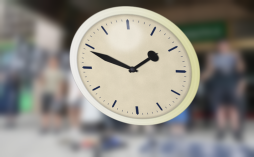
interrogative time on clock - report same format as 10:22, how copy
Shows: 1:49
